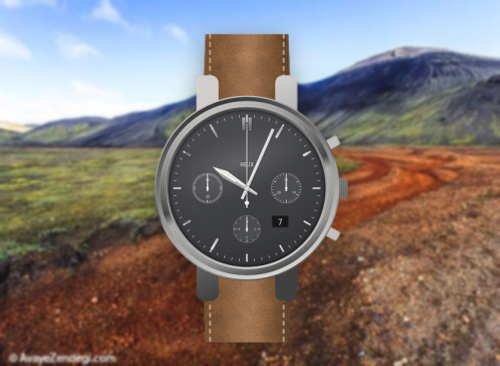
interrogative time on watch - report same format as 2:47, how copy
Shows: 10:04
